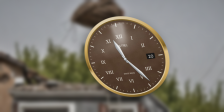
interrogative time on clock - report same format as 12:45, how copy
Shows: 11:24
